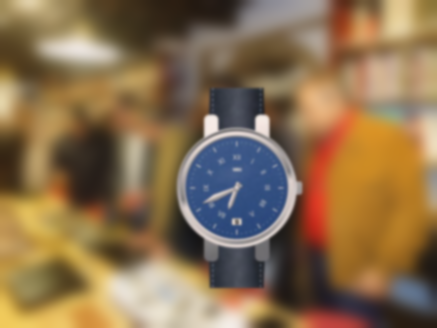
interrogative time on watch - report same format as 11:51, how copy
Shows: 6:41
